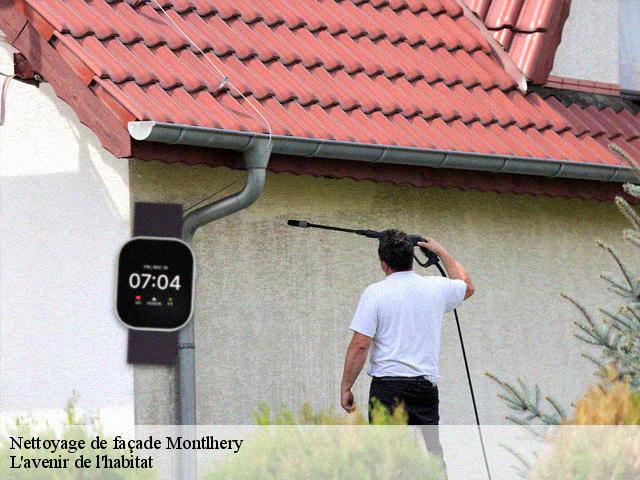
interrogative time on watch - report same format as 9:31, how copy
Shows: 7:04
